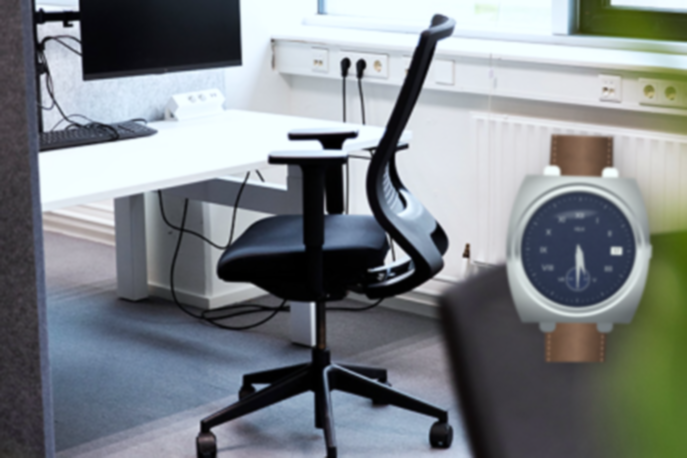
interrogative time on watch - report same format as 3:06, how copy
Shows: 5:30
